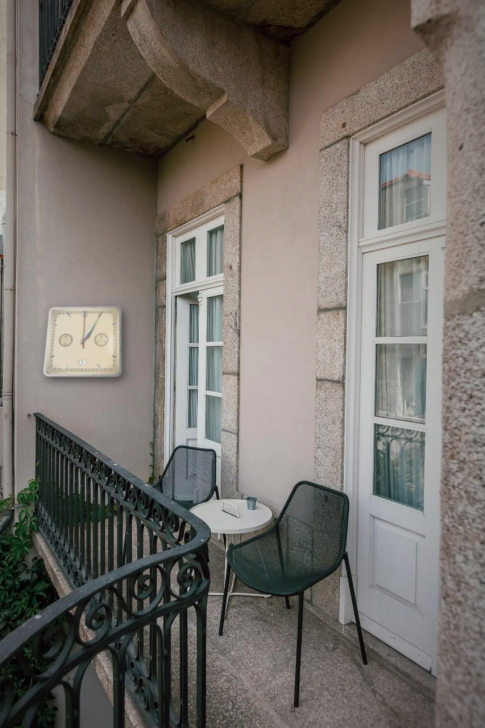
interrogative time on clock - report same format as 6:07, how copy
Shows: 1:05
